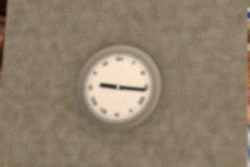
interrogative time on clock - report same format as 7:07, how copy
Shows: 9:16
